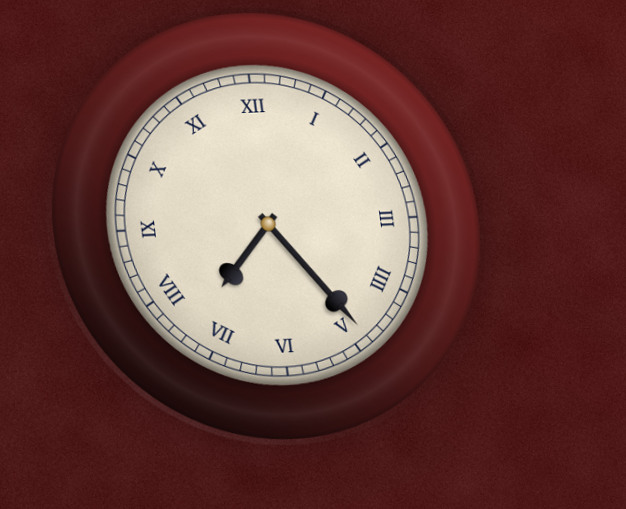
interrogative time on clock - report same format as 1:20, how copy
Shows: 7:24
